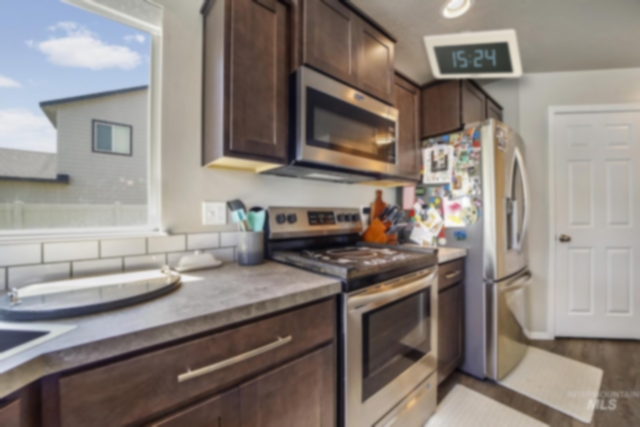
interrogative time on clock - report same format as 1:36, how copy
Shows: 15:24
